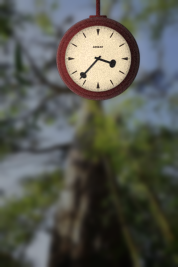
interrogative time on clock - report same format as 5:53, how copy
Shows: 3:37
